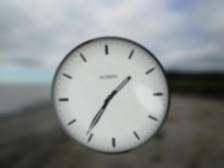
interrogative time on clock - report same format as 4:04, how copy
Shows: 1:36
